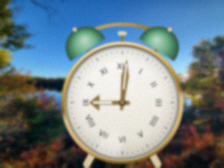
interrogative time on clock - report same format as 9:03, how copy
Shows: 9:01
